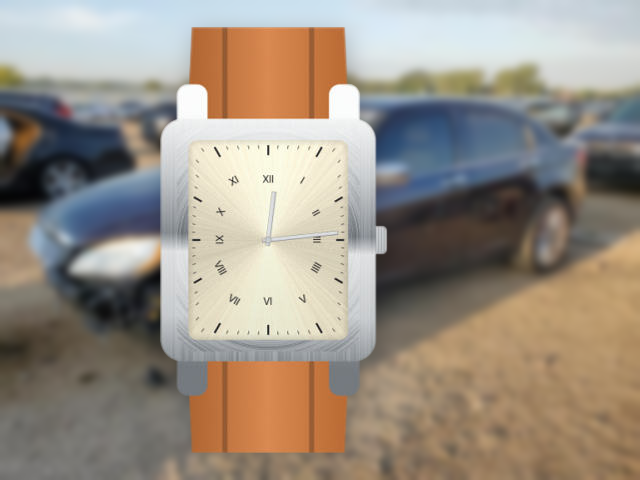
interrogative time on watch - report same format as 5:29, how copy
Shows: 12:14
